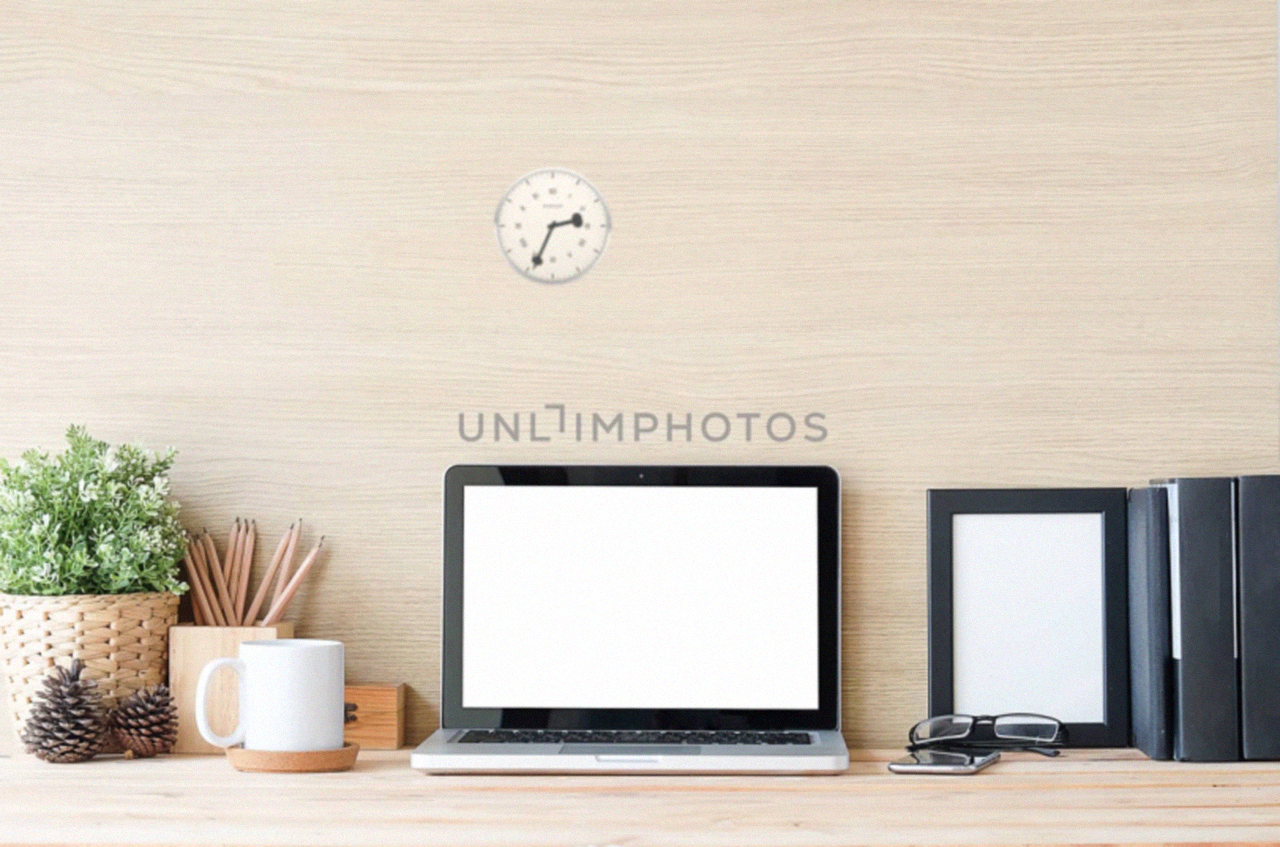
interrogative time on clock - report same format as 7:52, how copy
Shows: 2:34
